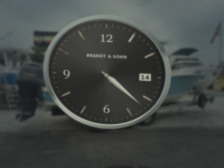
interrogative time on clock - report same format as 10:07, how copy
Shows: 4:22
